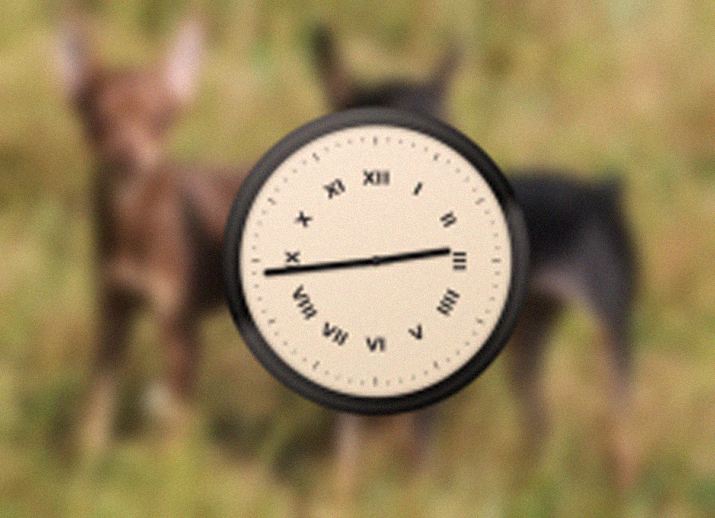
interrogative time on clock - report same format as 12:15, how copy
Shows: 2:44
